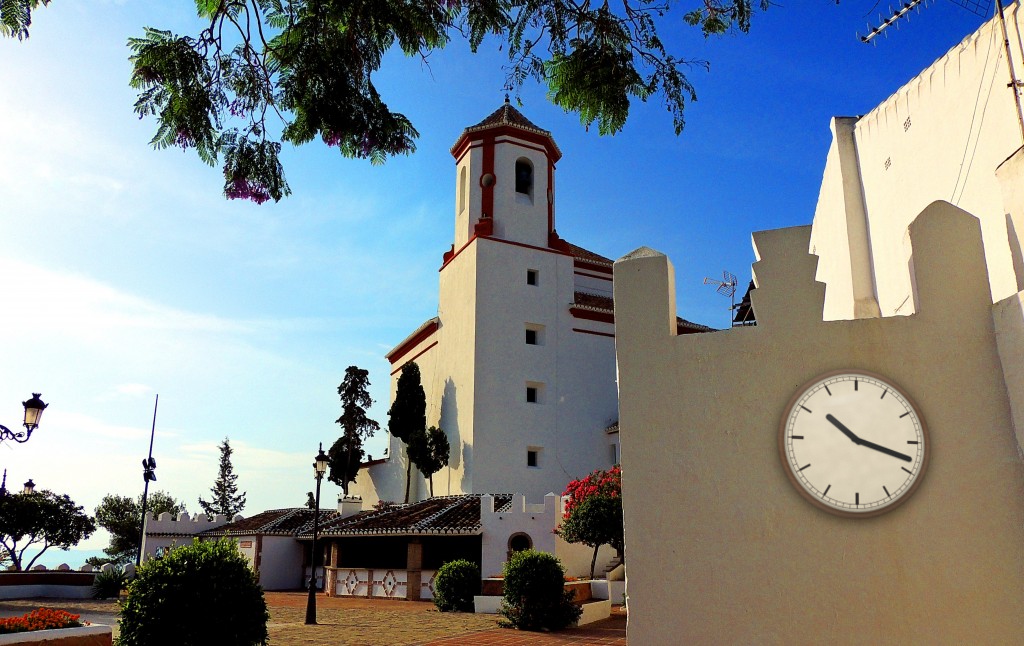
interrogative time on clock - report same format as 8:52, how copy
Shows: 10:18
